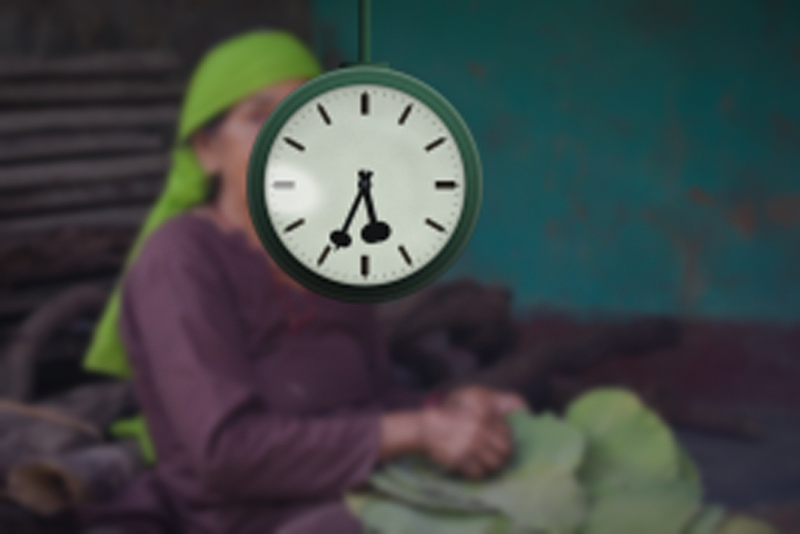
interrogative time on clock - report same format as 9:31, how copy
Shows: 5:34
